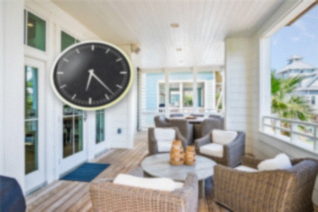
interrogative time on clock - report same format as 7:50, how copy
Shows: 6:23
